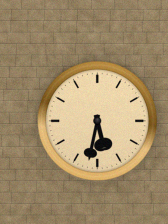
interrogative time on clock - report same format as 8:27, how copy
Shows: 5:32
